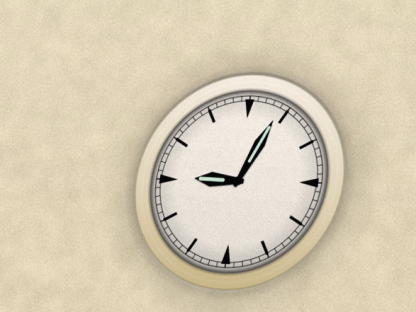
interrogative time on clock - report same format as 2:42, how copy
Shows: 9:04
